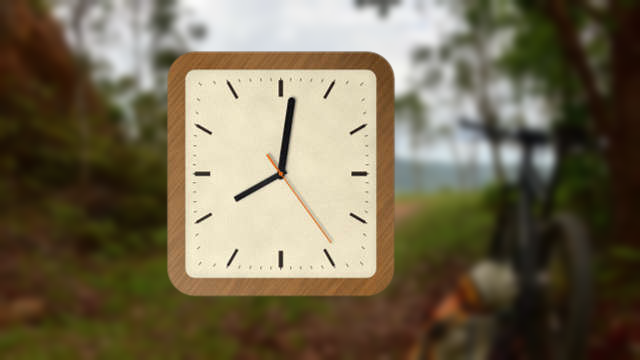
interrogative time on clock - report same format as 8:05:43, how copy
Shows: 8:01:24
